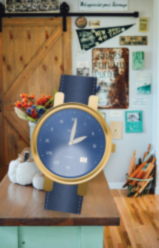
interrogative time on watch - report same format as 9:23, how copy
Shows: 2:01
